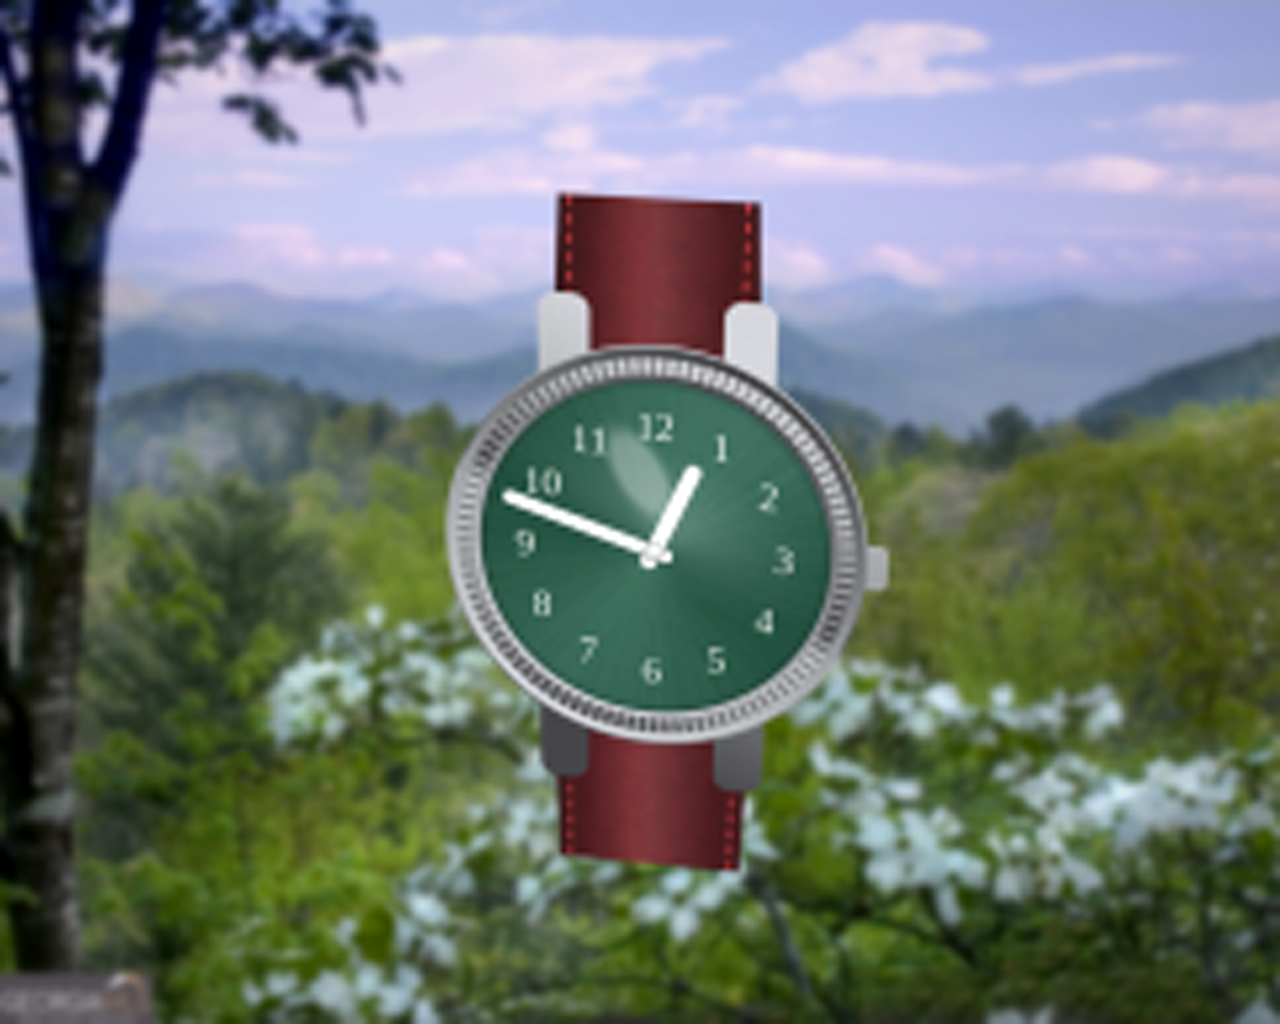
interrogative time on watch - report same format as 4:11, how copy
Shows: 12:48
